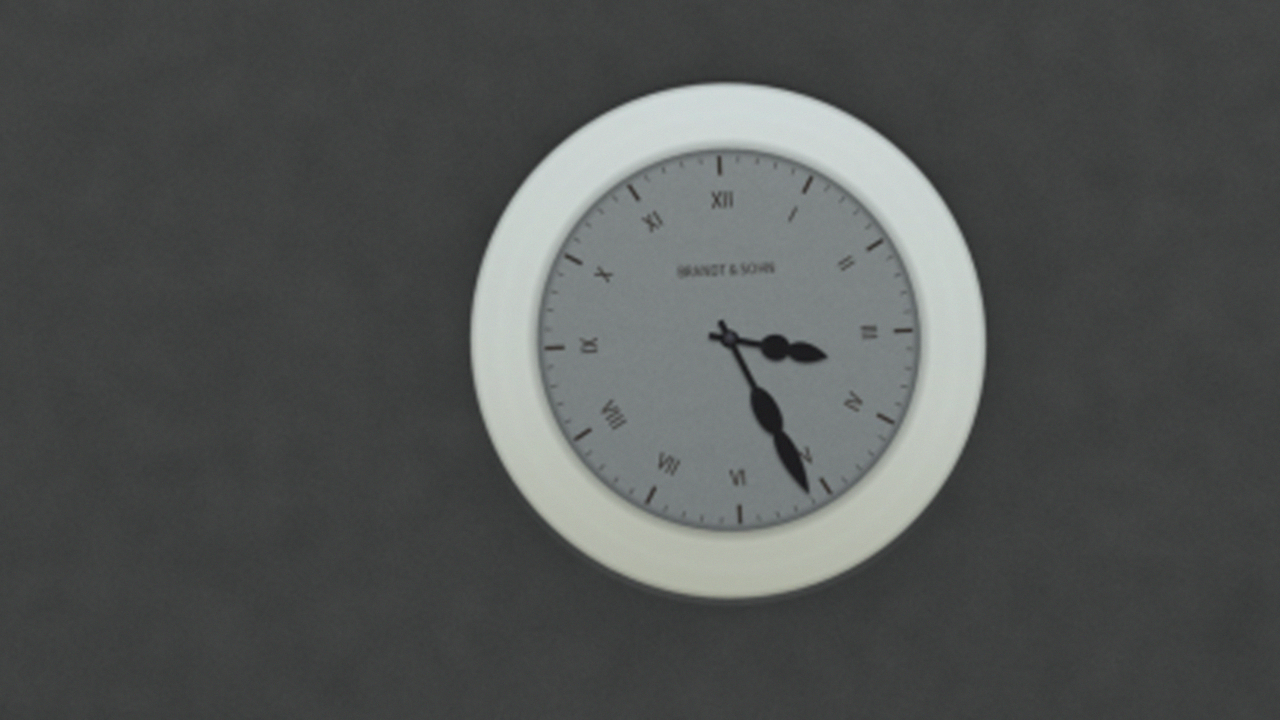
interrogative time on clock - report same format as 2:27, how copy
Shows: 3:26
